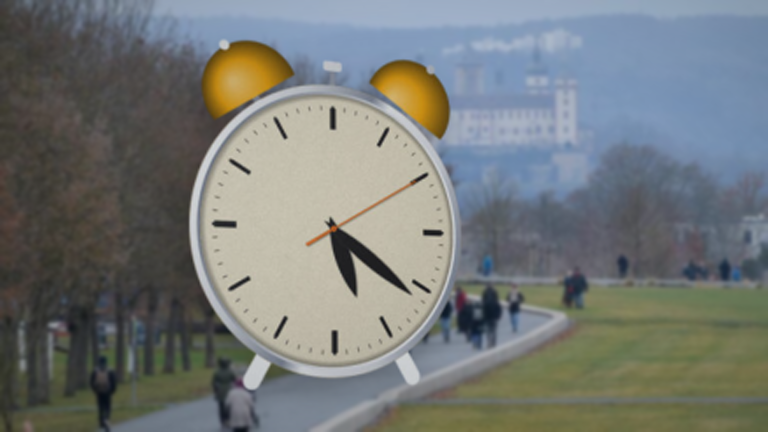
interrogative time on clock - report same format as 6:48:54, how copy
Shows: 5:21:10
